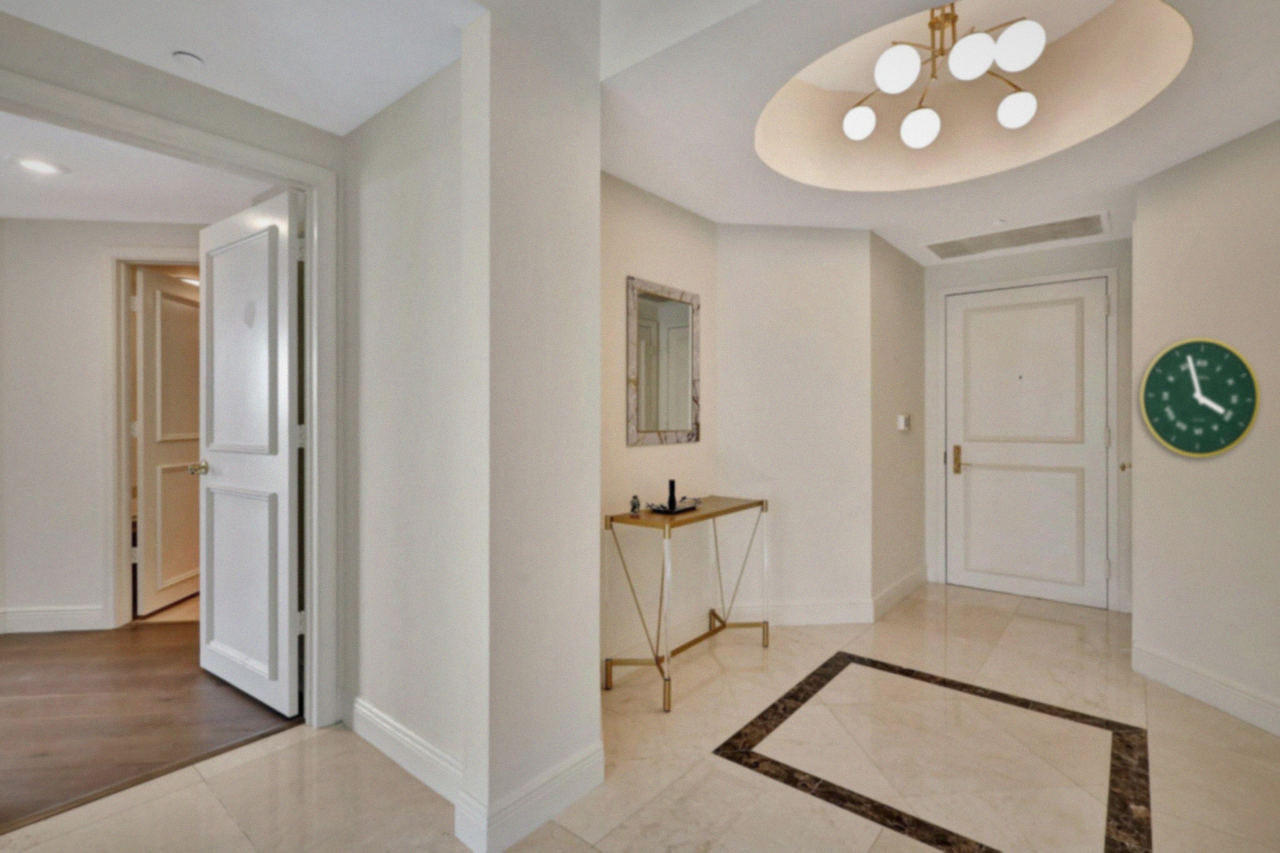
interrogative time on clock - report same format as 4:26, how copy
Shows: 3:57
